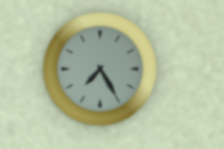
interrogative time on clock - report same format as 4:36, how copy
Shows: 7:25
